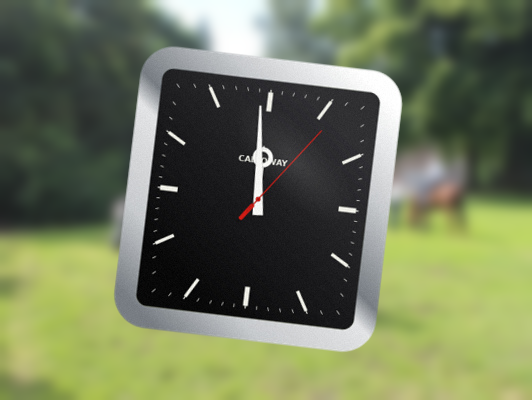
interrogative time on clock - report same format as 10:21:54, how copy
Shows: 11:59:06
